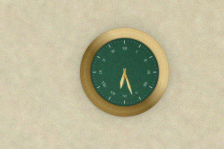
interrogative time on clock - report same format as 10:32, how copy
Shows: 6:27
